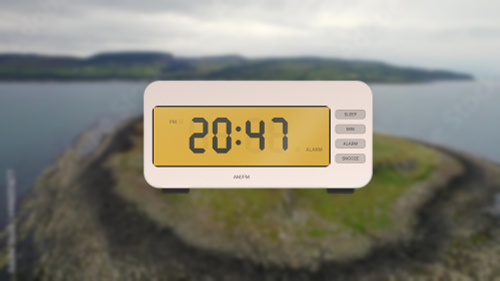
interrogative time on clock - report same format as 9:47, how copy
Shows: 20:47
